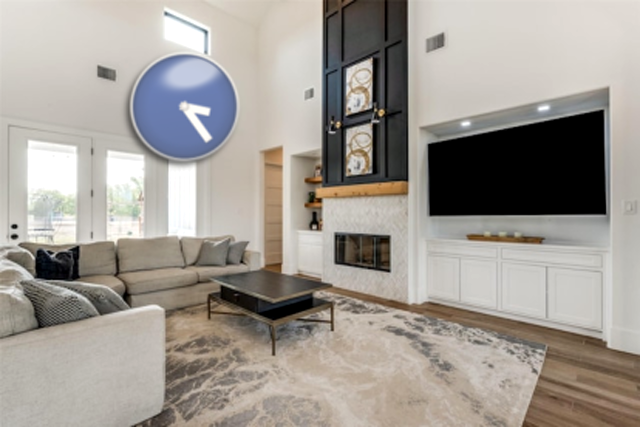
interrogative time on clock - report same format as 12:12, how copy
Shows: 3:24
